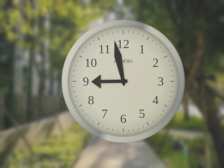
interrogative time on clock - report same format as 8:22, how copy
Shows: 8:58
